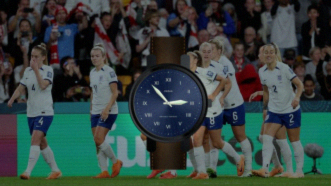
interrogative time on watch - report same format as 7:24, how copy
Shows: 2:53
